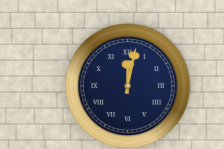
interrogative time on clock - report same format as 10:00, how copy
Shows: 12:02
